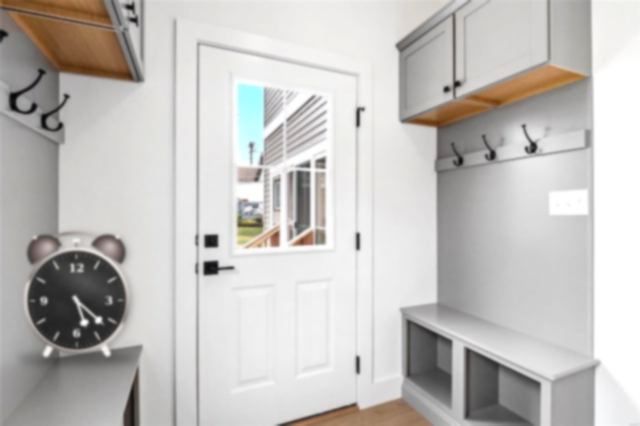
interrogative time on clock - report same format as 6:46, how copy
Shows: 5:22
